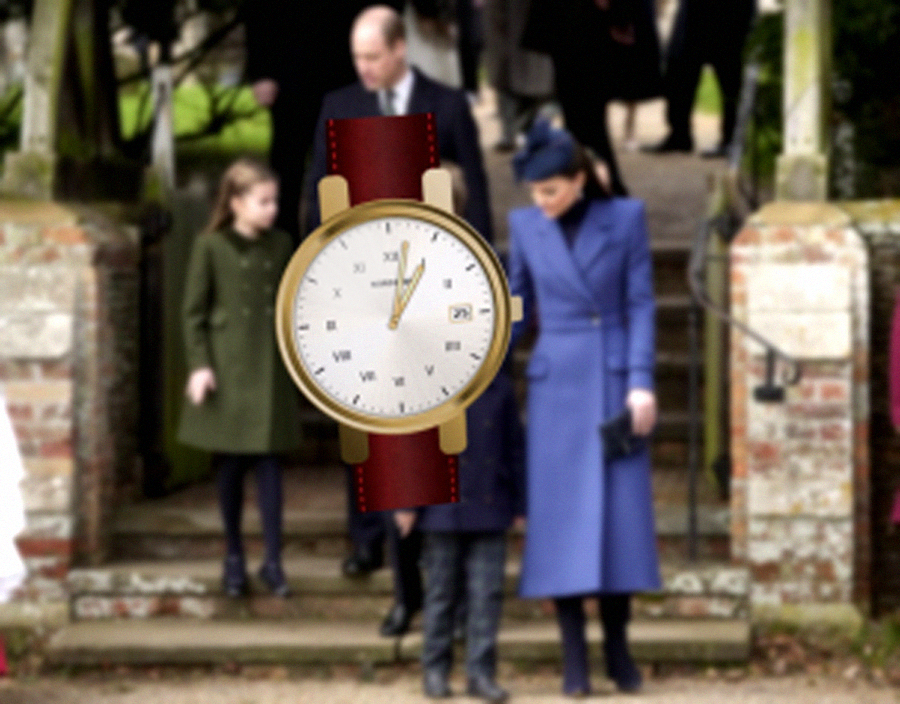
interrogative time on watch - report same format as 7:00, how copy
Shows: 1:02
